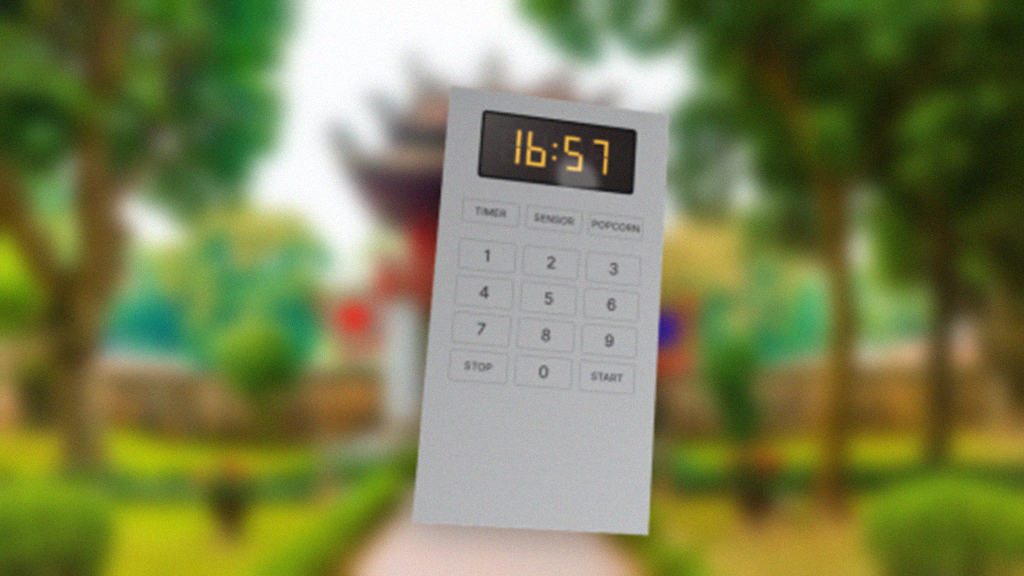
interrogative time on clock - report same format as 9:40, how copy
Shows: 16:57
